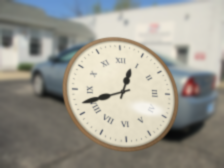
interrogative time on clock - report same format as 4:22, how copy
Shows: 12:42
